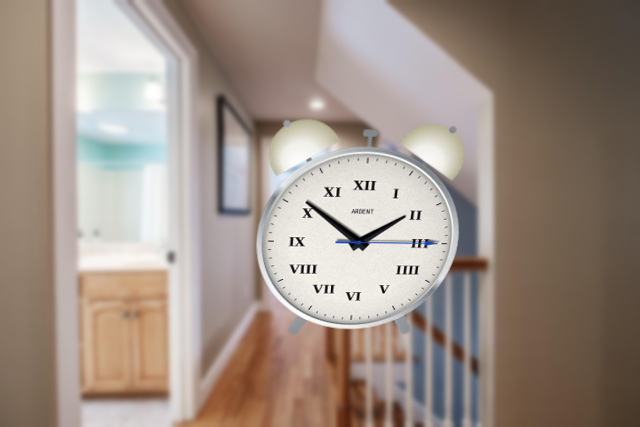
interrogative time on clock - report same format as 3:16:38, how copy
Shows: 1:51:15
